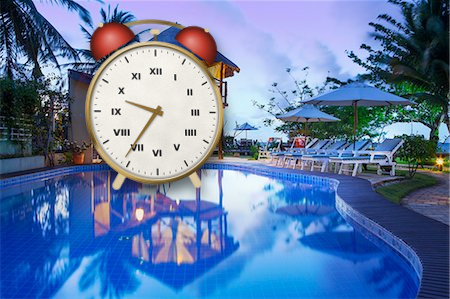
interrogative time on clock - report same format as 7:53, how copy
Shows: 9:36
